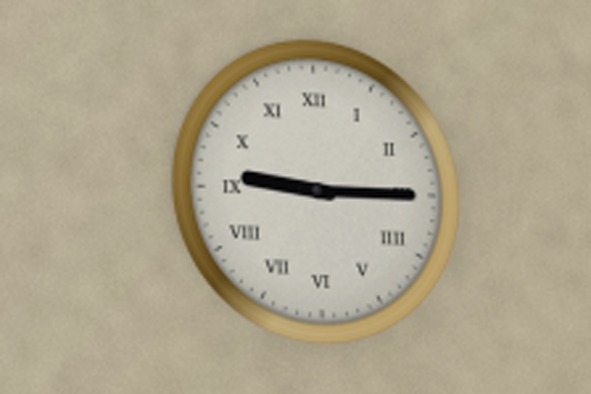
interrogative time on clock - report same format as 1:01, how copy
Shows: 9:15
